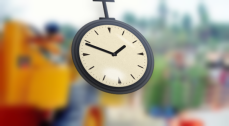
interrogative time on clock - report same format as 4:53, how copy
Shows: 1:49
